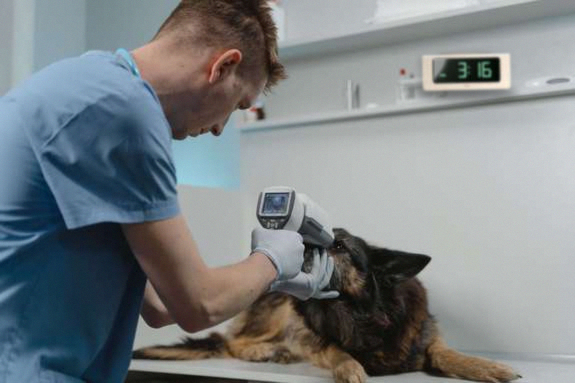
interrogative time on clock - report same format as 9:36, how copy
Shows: 3:16
